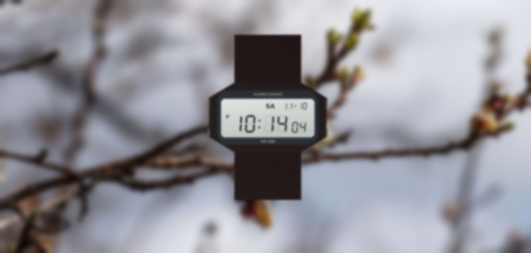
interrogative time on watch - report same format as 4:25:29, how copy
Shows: 10:14:04
